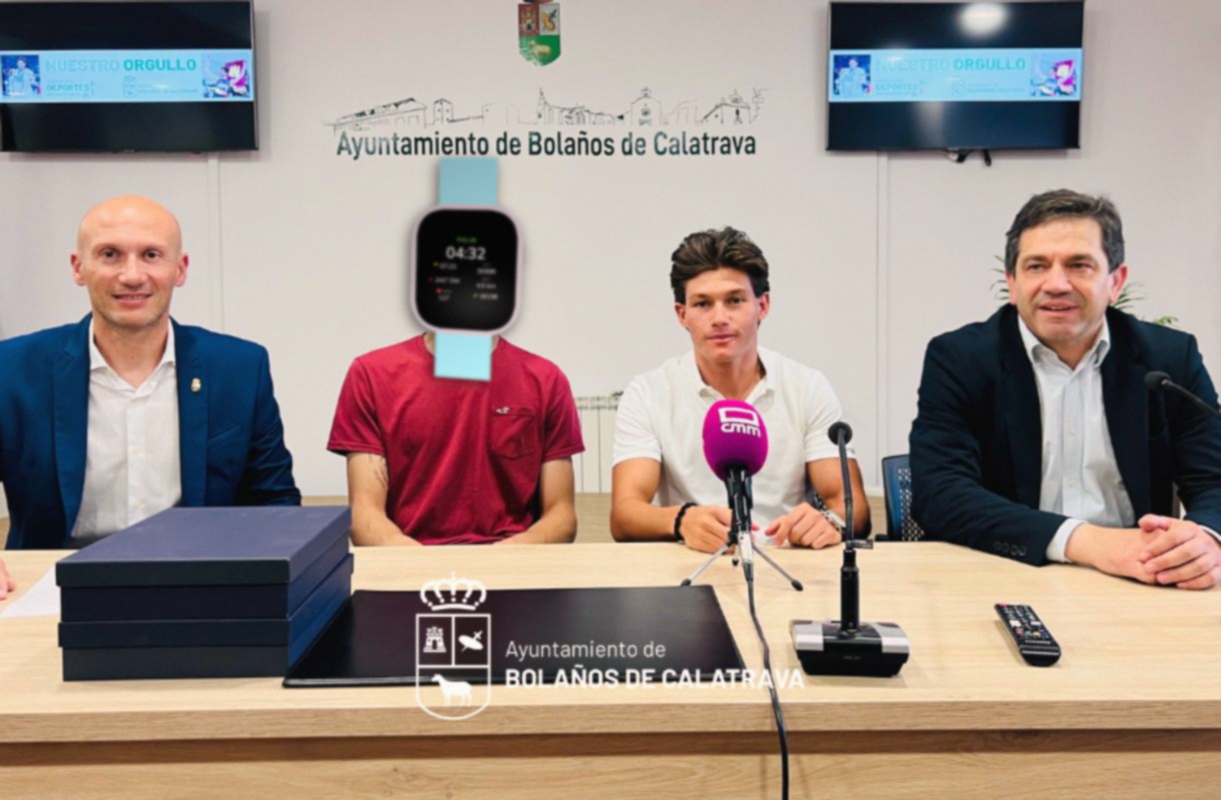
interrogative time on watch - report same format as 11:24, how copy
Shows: 4:32
